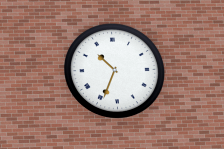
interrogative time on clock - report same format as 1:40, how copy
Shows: 10:34
